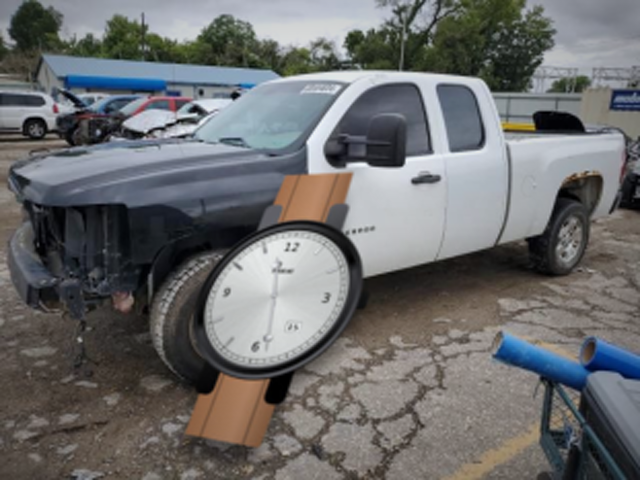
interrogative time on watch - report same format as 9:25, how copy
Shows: 11:28
